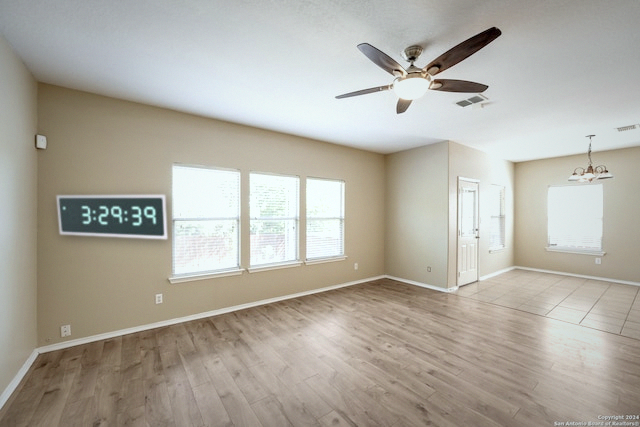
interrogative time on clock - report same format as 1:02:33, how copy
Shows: 3:29:39
